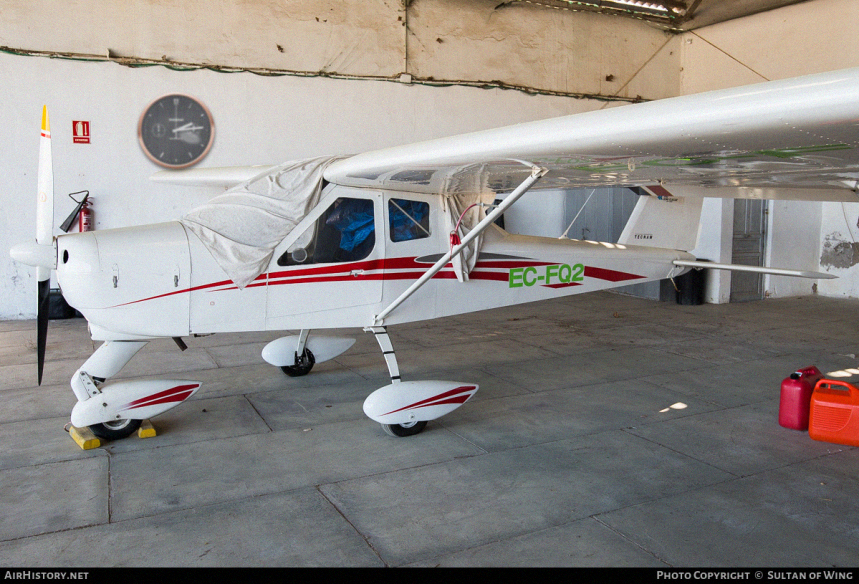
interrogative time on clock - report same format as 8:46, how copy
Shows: 2:14
